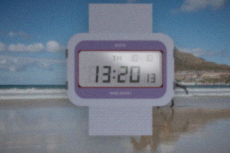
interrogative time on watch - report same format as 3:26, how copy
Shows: 13:20
